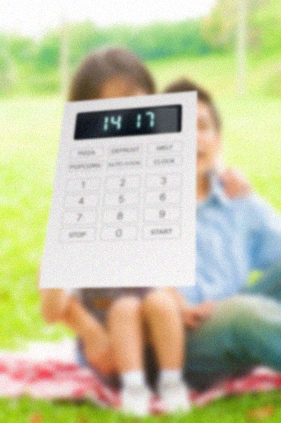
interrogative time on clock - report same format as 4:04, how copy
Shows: 14:17
